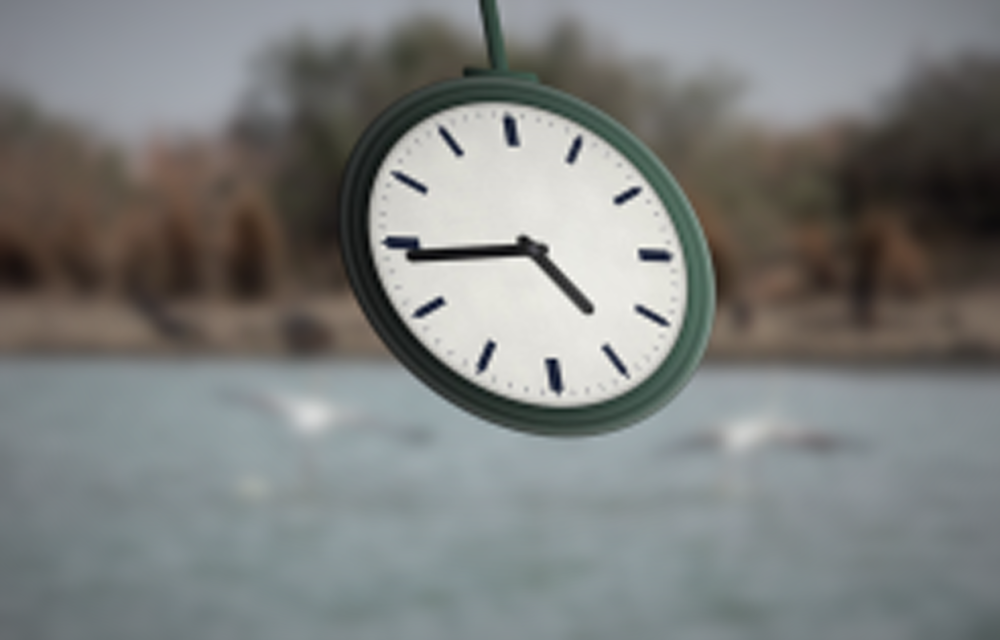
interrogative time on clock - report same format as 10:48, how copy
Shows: 4:44
